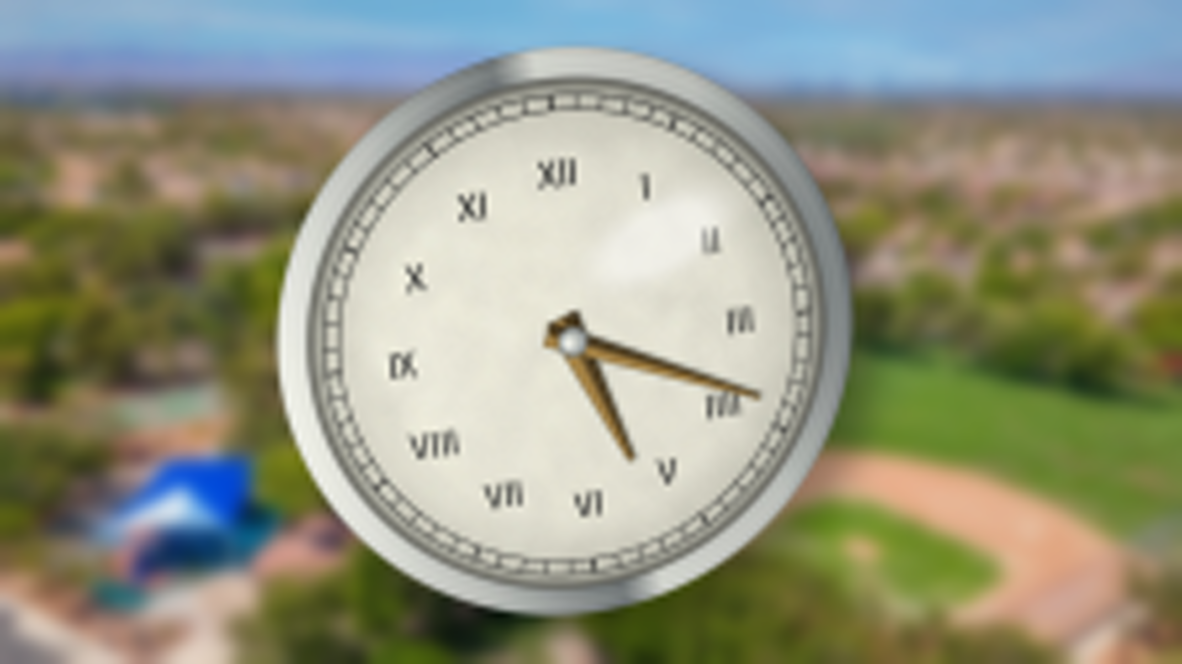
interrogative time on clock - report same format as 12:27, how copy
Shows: 5:19
